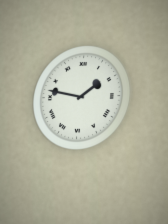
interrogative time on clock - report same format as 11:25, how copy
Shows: 1:47
